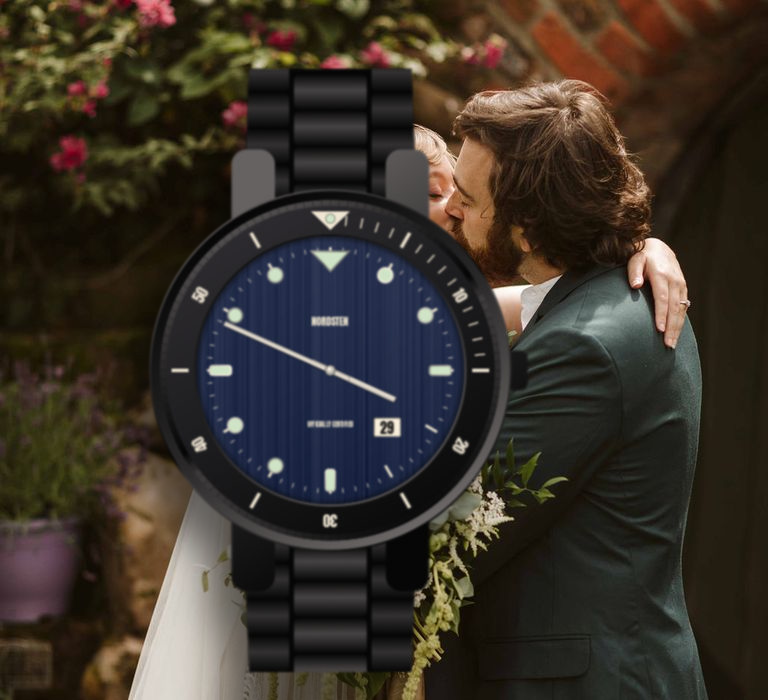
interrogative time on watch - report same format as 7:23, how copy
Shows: 3:49
